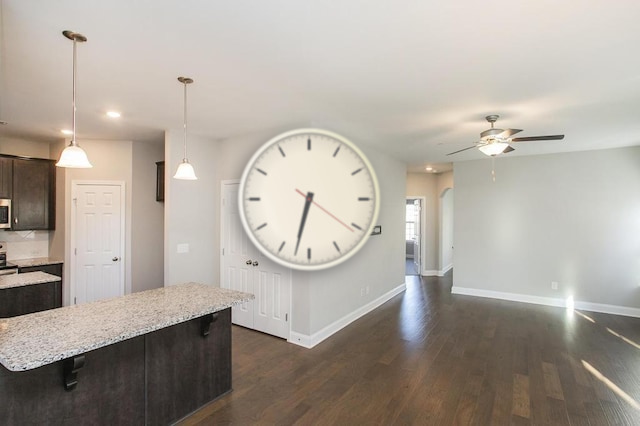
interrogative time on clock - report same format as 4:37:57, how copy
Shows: 6:32:21
